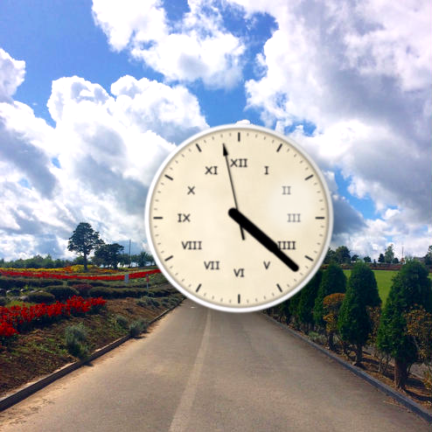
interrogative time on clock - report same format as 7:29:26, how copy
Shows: 4:21:58
